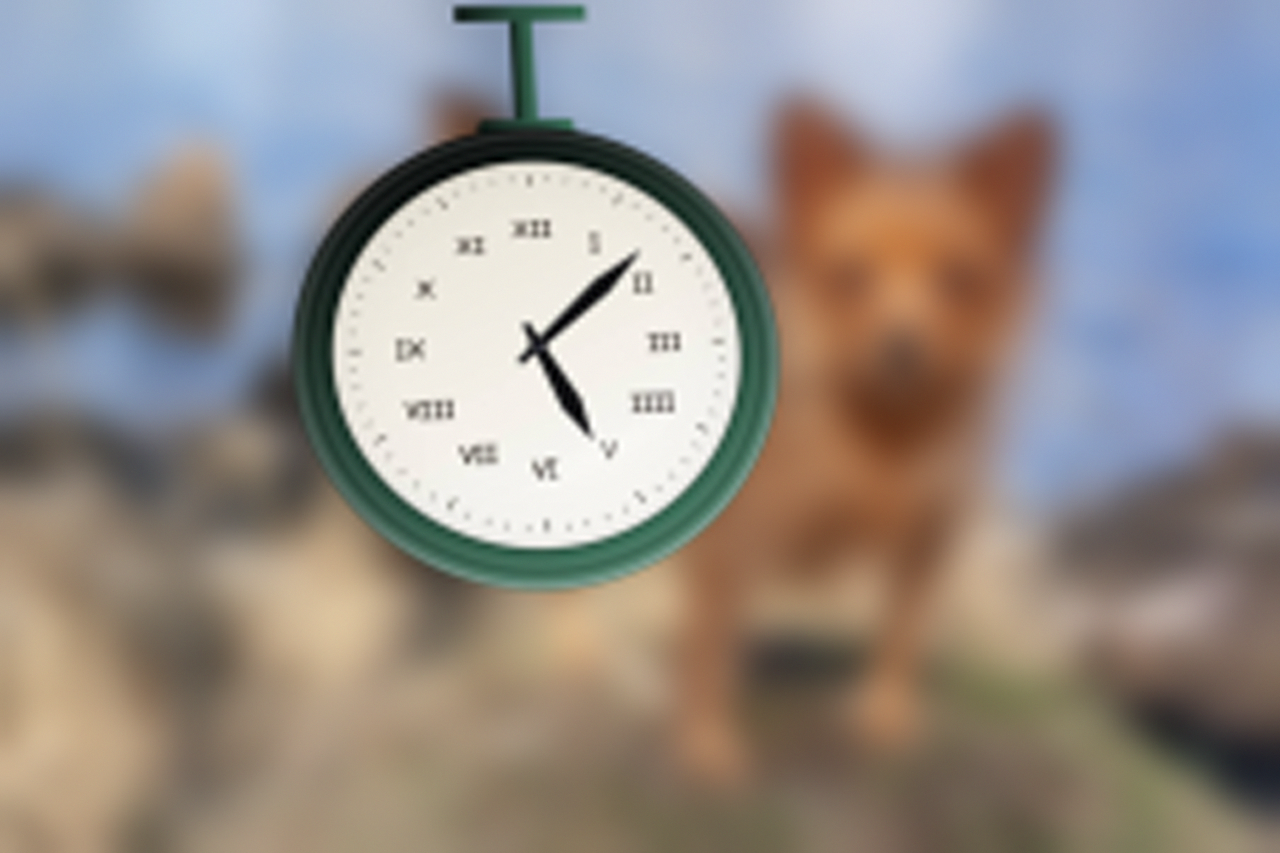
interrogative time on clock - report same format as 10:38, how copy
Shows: 5:08
